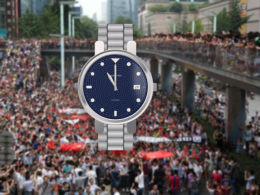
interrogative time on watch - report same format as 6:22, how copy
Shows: 11:00
